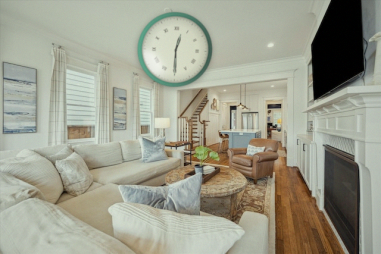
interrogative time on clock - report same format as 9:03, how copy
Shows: 12:30
